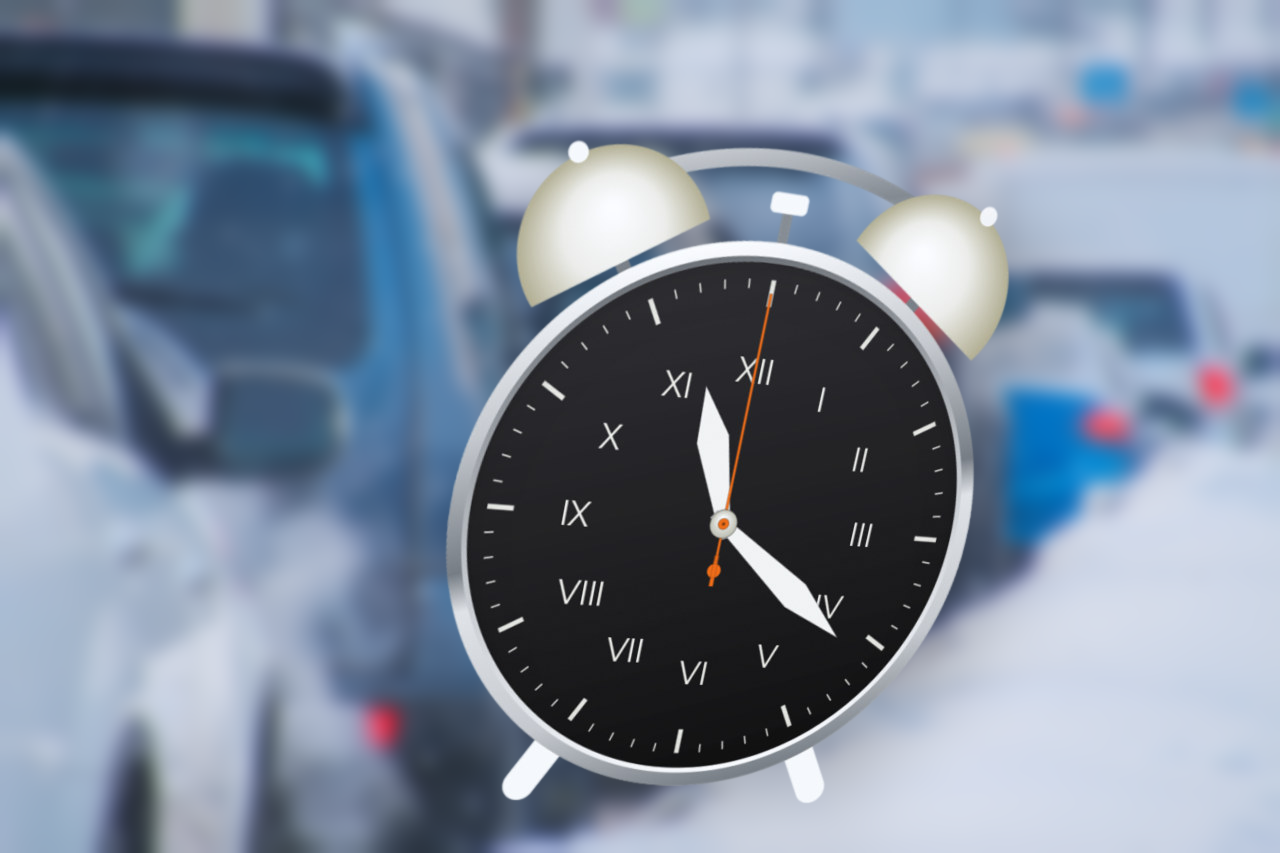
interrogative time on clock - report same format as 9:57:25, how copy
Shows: 11:21:00
